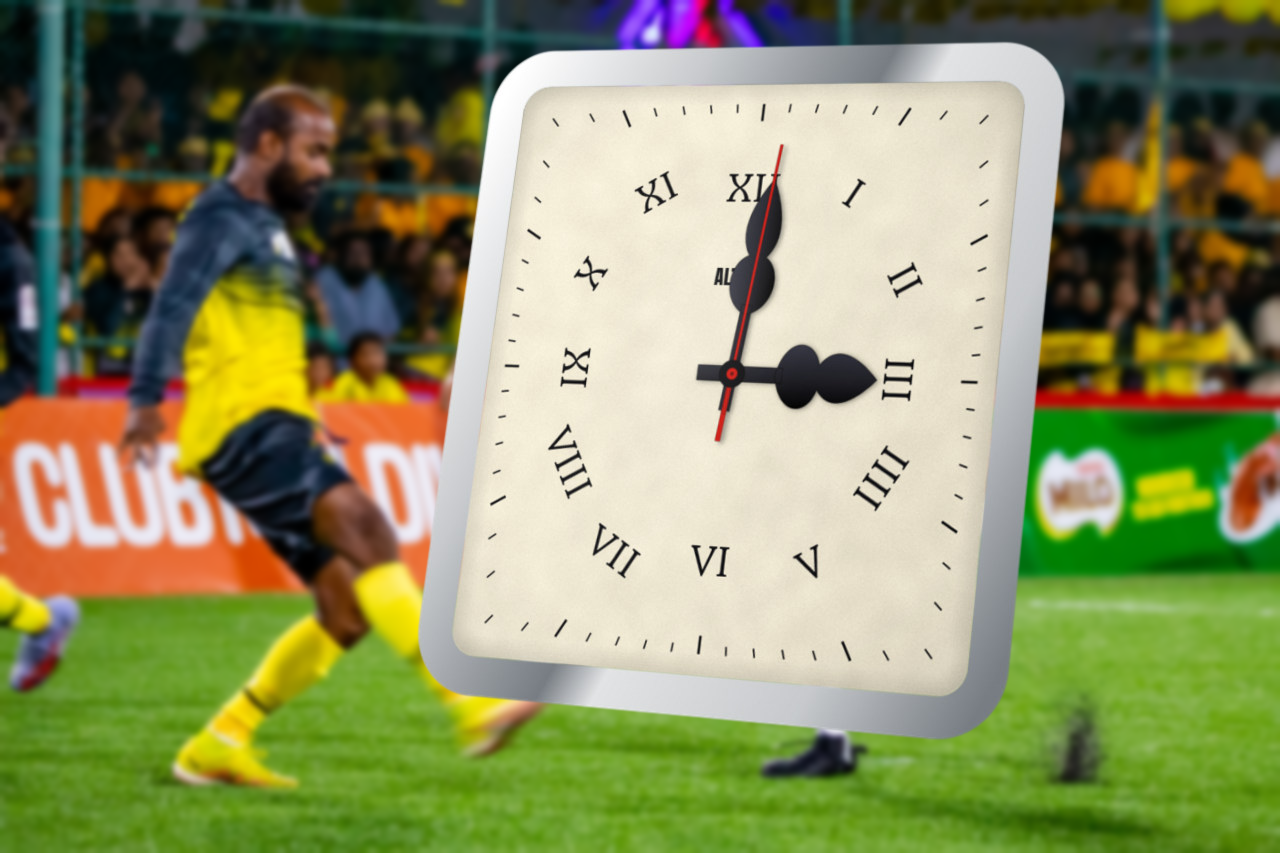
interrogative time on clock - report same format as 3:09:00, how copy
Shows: 3:01:01
